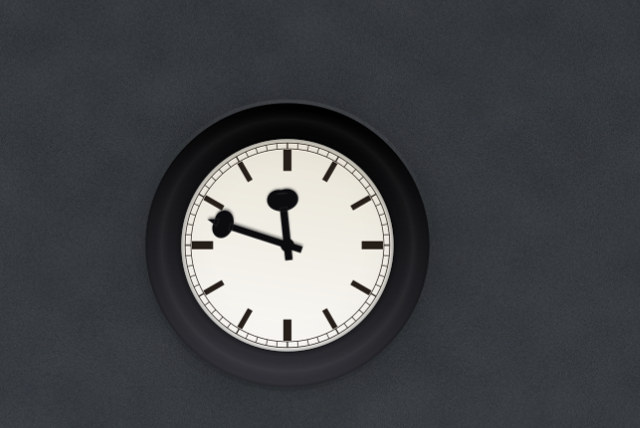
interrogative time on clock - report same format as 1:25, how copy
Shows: 11:48
